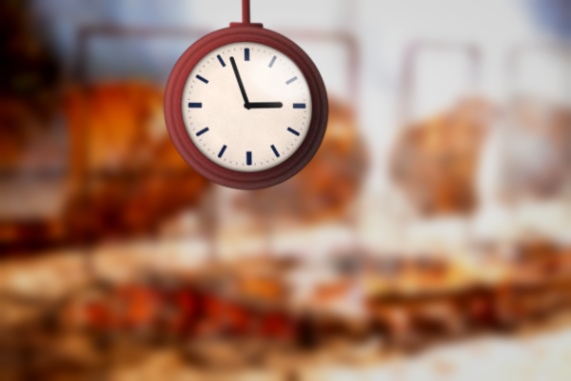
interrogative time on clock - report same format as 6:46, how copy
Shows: 2:57
